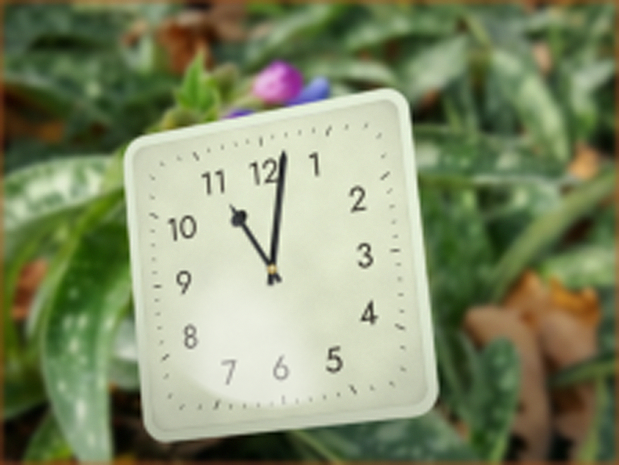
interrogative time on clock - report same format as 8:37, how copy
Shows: 11:02
